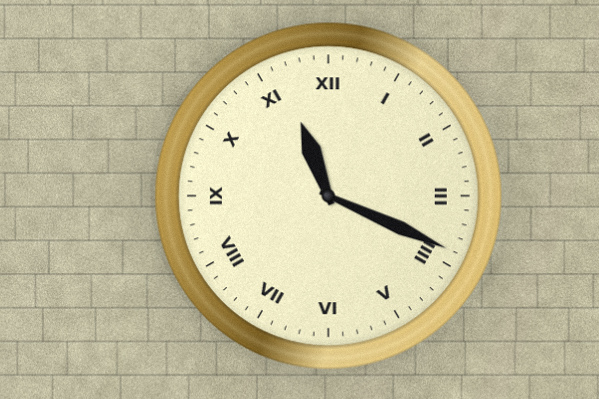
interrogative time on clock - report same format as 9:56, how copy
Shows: 11:19
